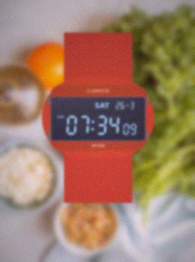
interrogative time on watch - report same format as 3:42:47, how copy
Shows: 7:34:09
